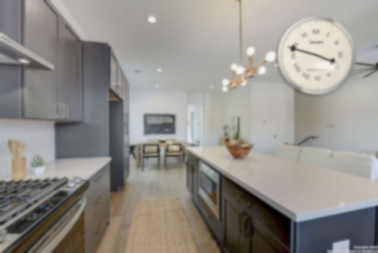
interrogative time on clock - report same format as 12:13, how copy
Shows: 3:48
